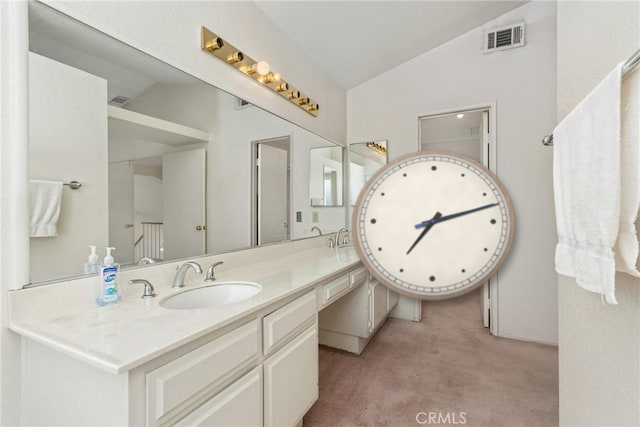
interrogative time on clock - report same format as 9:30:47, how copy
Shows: 7:12:12
